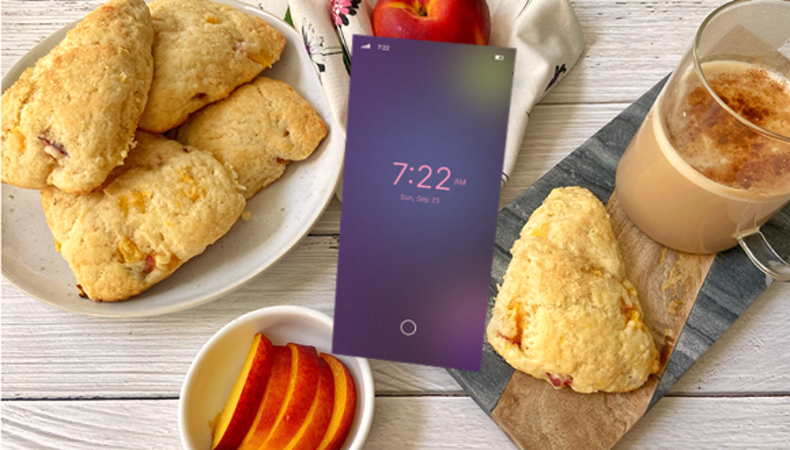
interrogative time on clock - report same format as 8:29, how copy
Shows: 7:22
